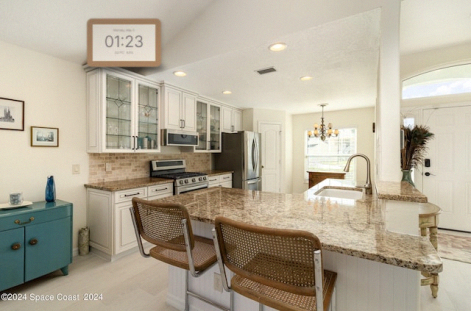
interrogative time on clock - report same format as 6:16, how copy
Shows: 1:23
